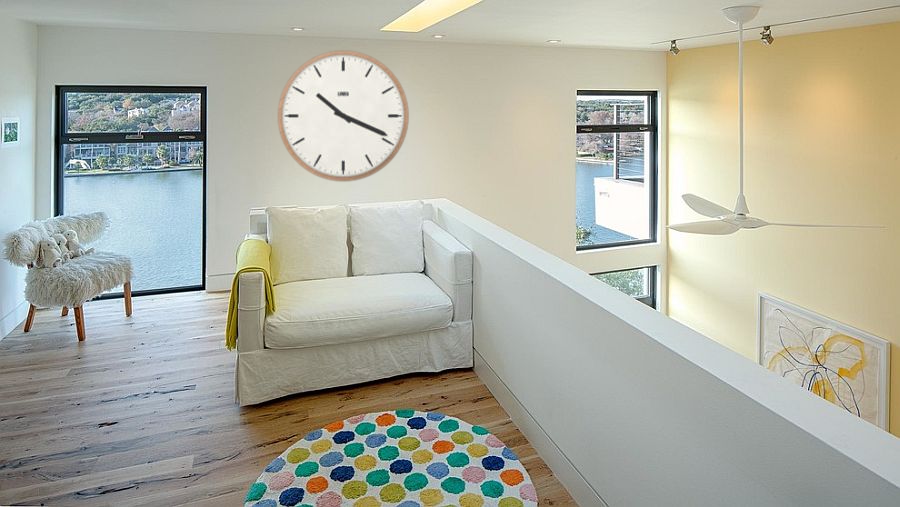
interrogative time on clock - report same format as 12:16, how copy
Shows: 10:19
